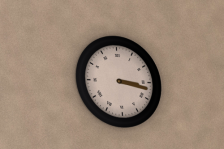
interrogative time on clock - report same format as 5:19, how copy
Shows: 3:17
